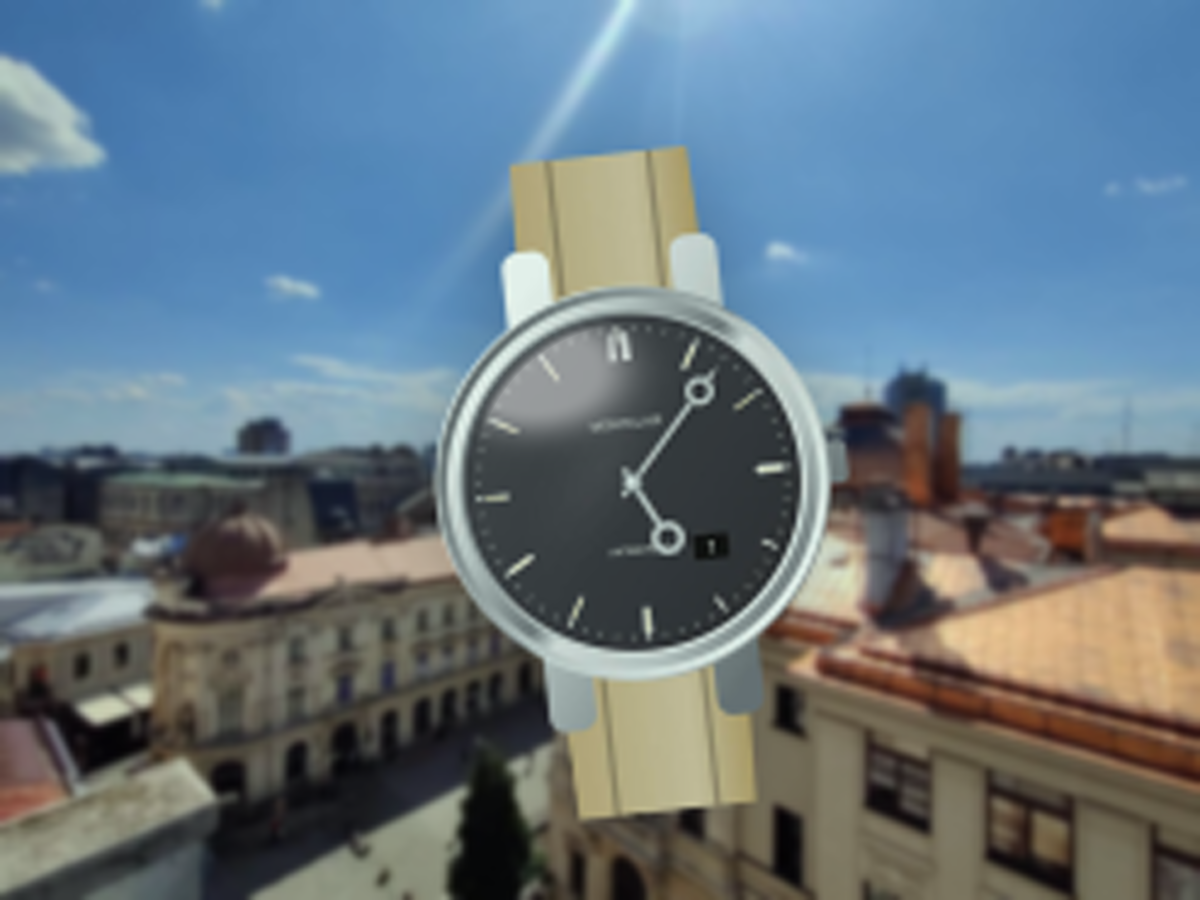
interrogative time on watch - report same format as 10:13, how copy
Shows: 5:07
